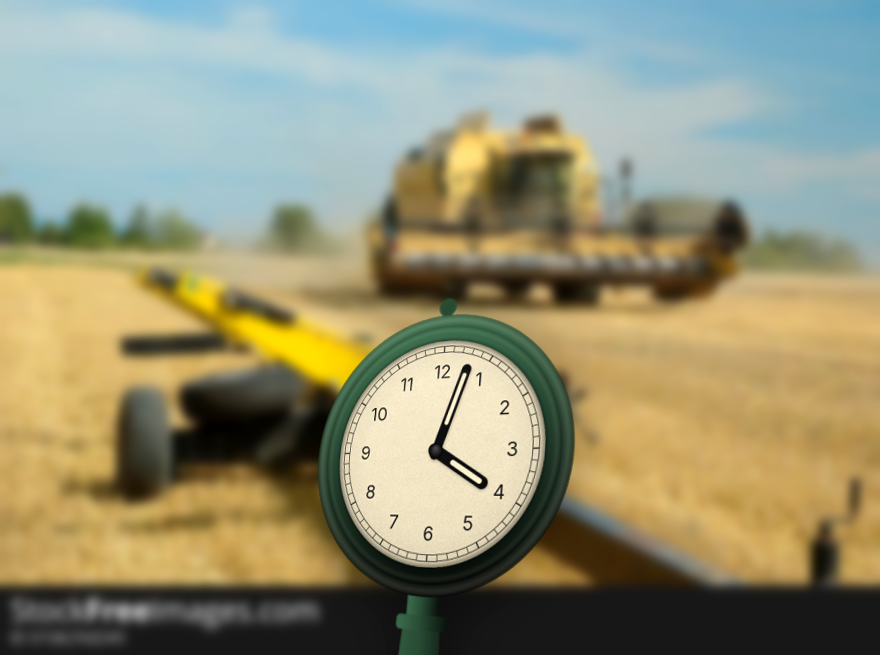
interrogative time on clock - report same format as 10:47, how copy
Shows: 4:03
